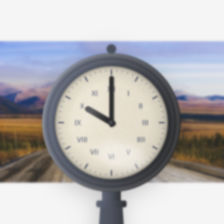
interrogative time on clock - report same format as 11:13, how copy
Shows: 10:00
